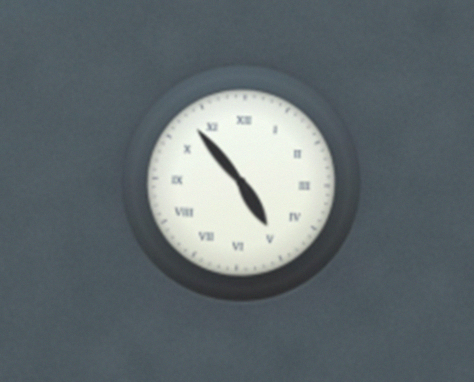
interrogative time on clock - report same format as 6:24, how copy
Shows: 4:53
